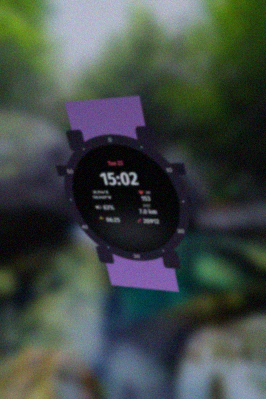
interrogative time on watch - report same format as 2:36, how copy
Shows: 15:02
